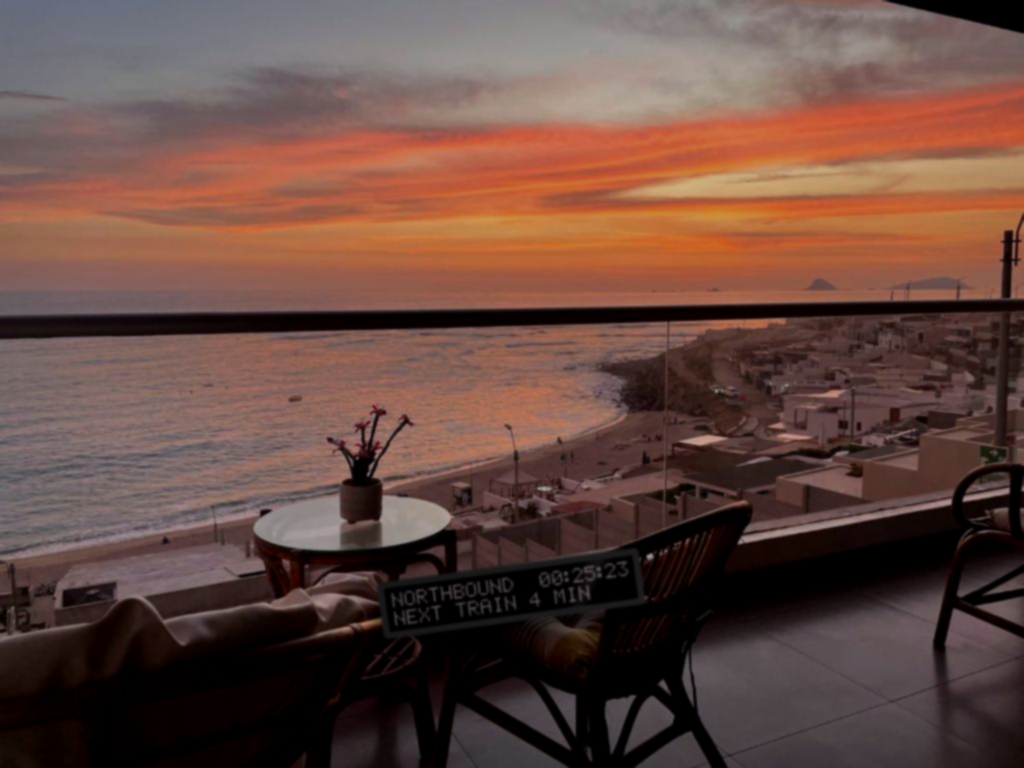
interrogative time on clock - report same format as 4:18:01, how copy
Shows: 0:25:23
